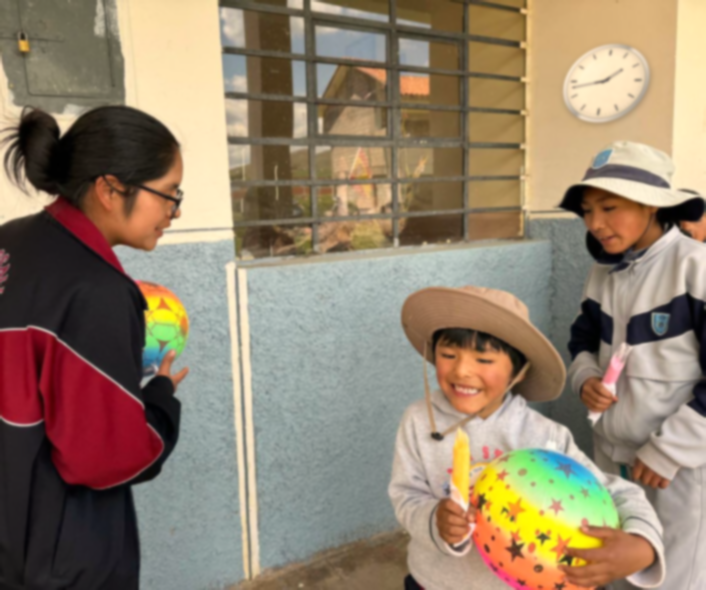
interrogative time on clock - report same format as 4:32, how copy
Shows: 1:43
